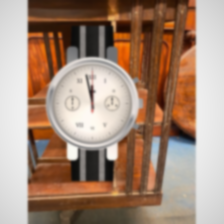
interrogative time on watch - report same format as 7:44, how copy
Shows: 11:58
